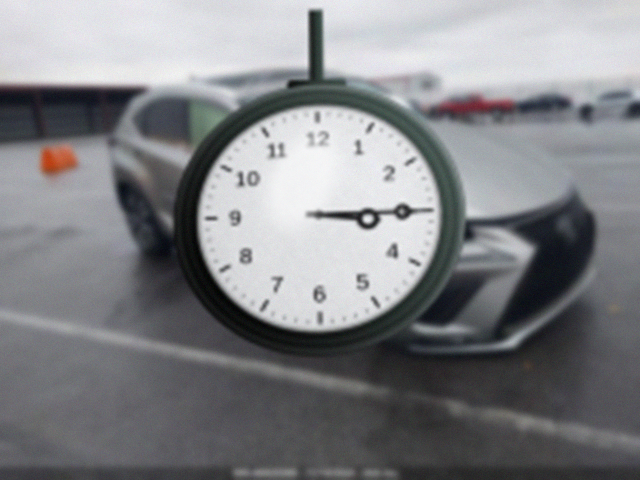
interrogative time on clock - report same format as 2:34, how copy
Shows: 3:15
